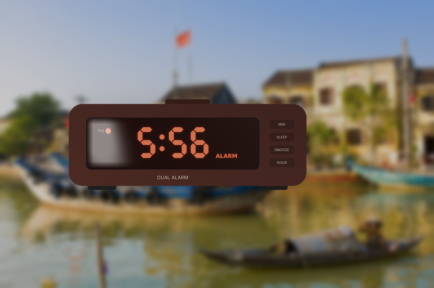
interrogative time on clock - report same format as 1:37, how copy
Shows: 5:56
